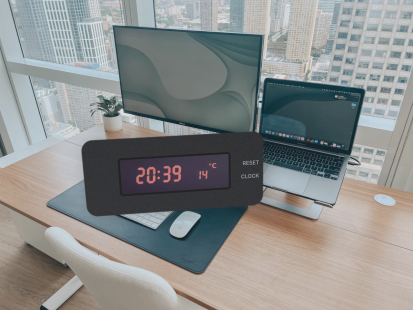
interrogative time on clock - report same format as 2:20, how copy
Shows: 20:39
